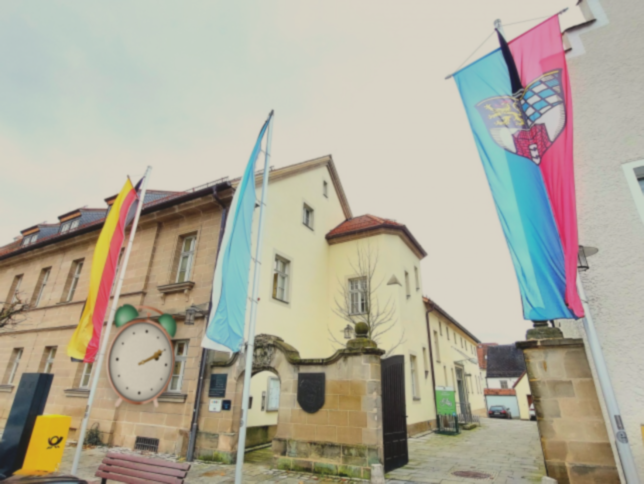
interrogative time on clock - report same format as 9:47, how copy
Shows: 2:10
